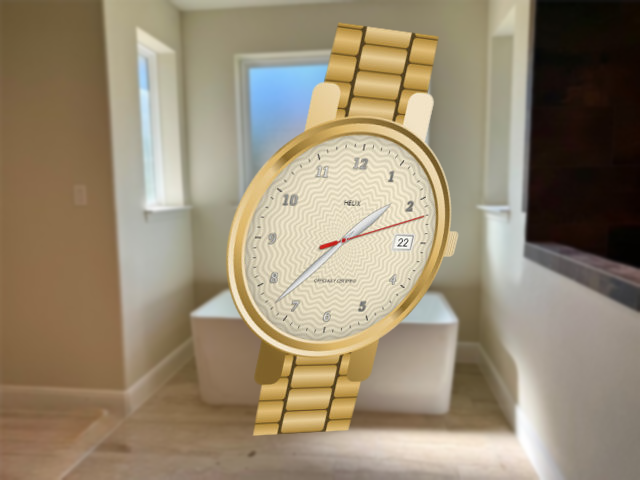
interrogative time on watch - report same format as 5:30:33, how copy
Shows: 1:37:12
